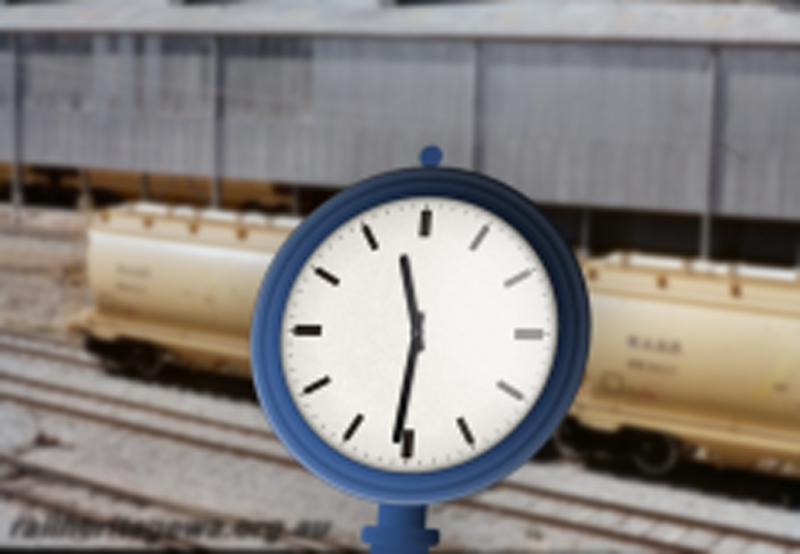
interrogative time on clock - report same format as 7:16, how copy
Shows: 11:31
